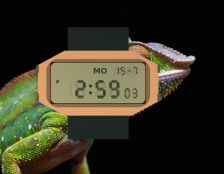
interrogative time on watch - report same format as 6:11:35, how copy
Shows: 2:59:03
